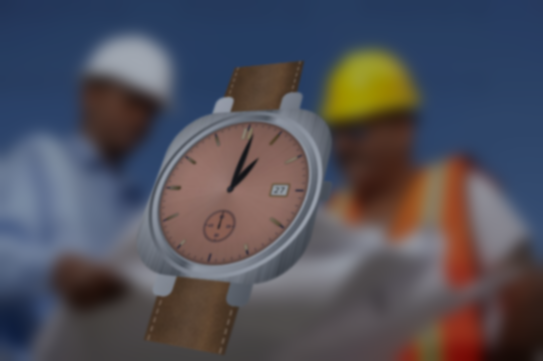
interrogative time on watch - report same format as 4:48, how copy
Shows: 1:01
